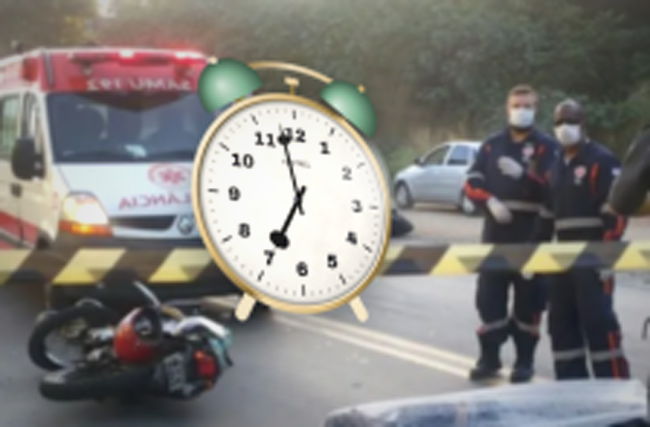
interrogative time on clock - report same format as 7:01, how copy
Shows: 6:58
